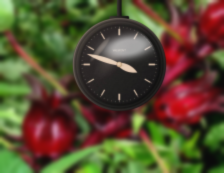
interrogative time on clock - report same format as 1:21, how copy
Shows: 3:48
